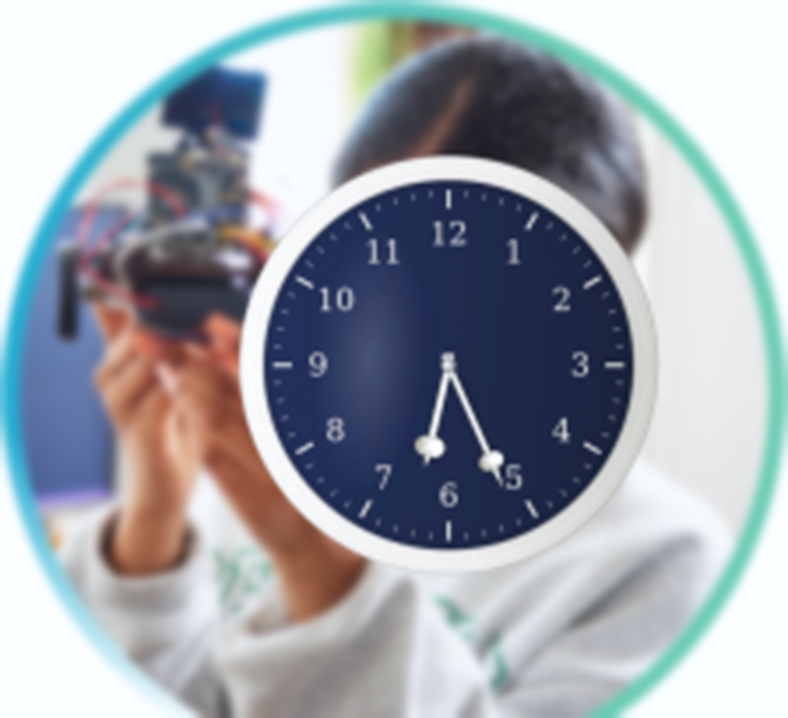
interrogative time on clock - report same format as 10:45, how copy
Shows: 6:26
